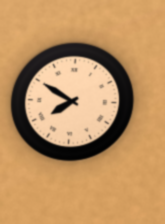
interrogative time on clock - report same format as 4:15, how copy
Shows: 7:50
